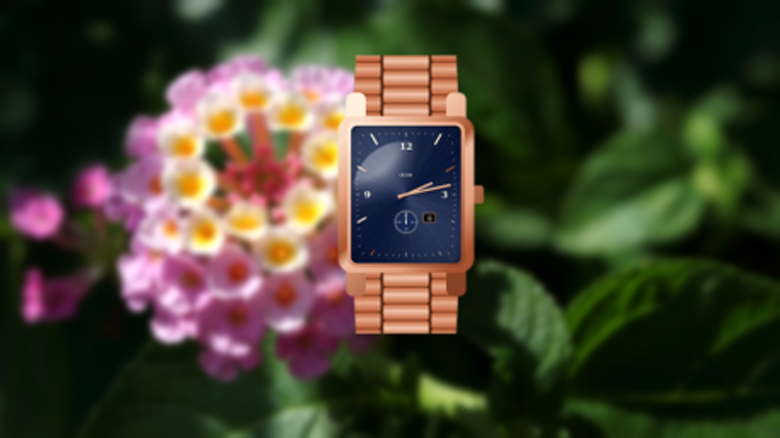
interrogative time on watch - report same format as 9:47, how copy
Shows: 2:13
